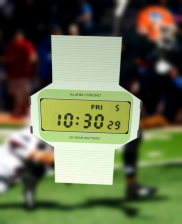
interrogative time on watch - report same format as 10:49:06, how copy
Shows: 10:30:29
